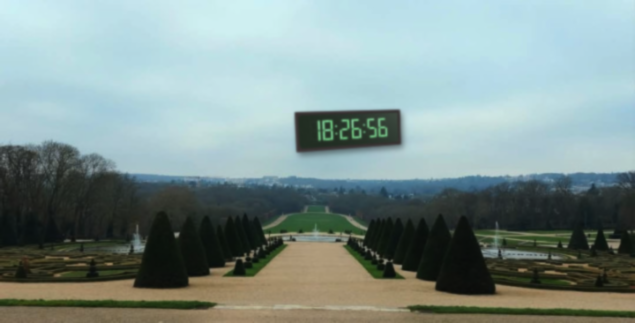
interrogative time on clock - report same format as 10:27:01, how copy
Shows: 18:26:56
